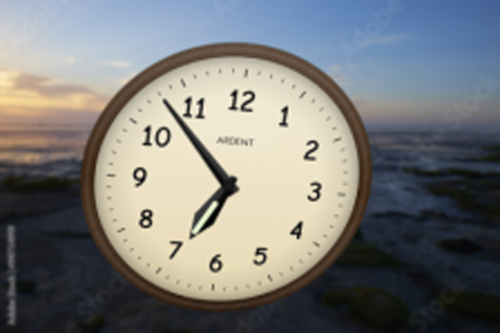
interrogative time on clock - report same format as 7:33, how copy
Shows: 6:53
